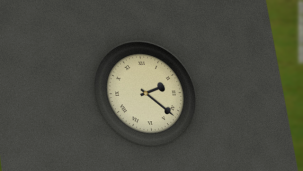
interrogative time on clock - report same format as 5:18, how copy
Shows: 2:22
